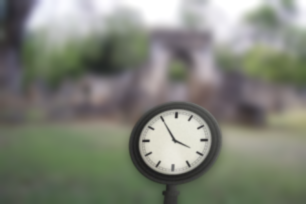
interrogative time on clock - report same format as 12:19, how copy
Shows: 3:55
